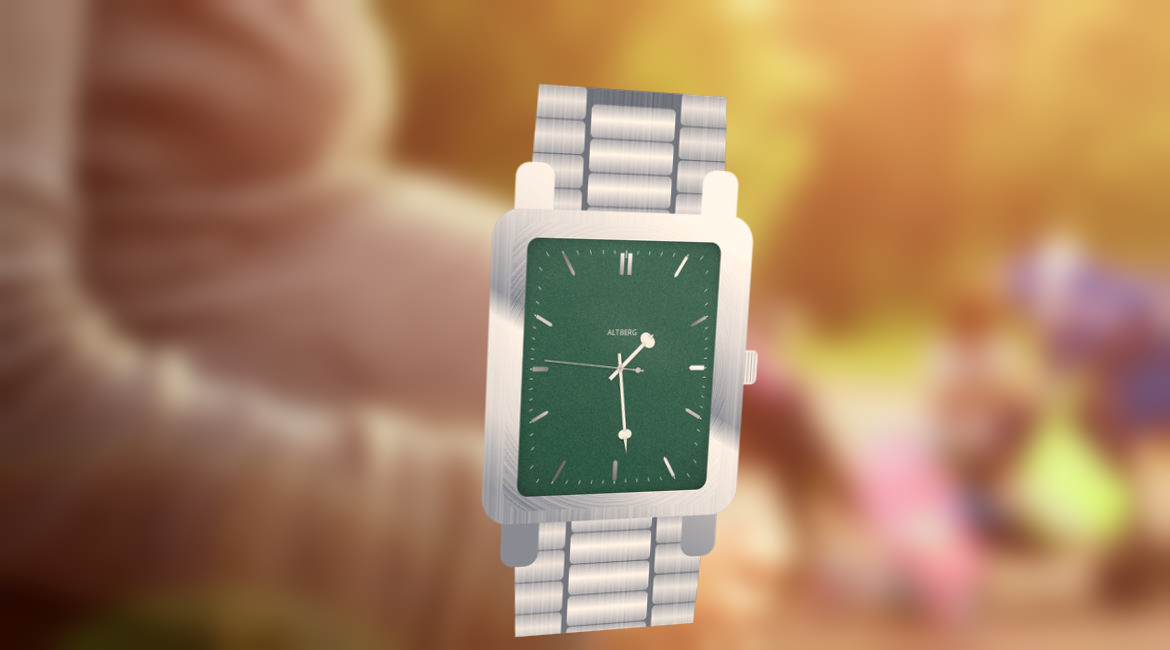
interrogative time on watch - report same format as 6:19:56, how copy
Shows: 1:28:46
